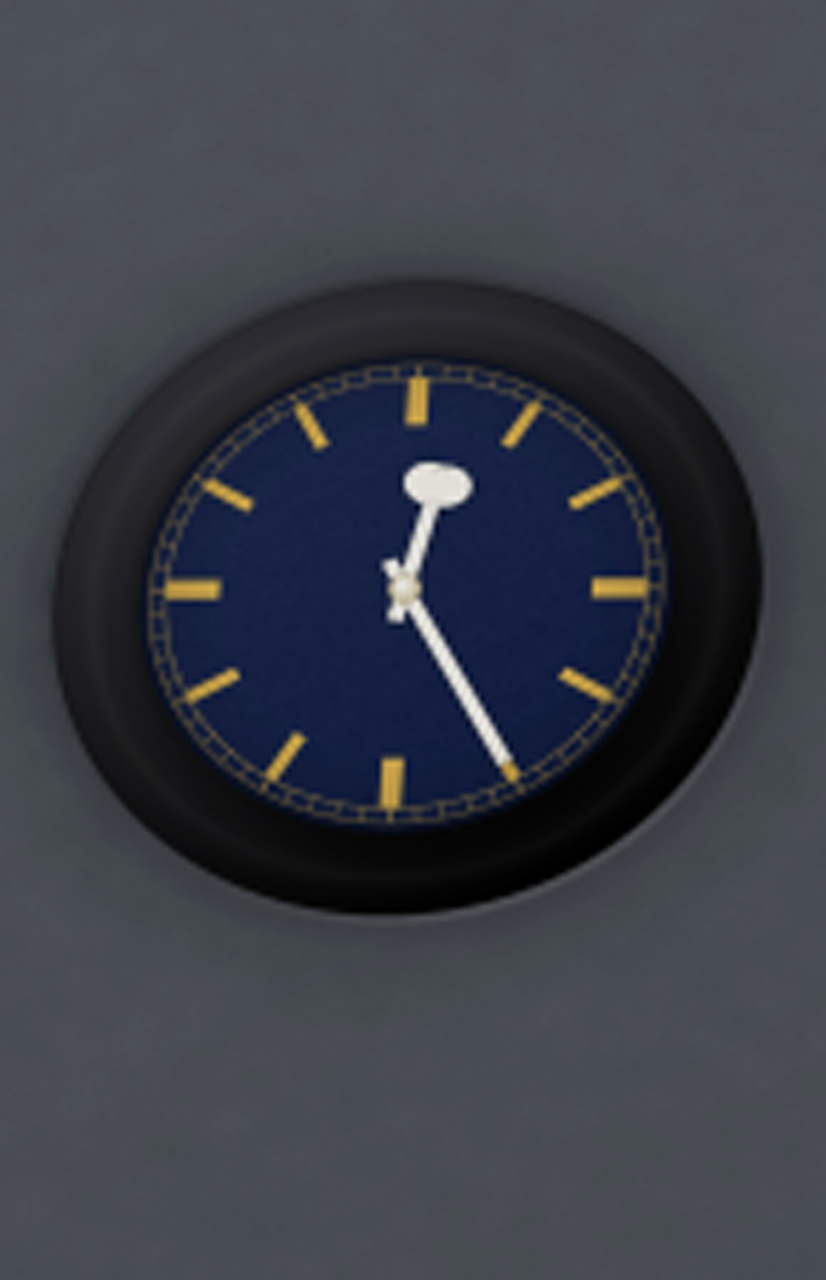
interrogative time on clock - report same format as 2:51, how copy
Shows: 12:25
